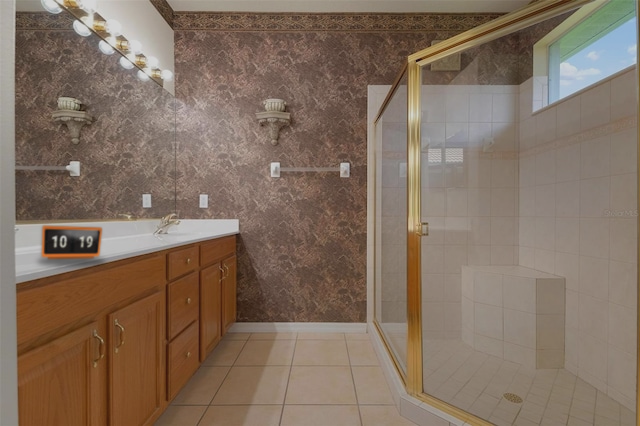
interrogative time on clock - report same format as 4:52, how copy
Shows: 10:19
